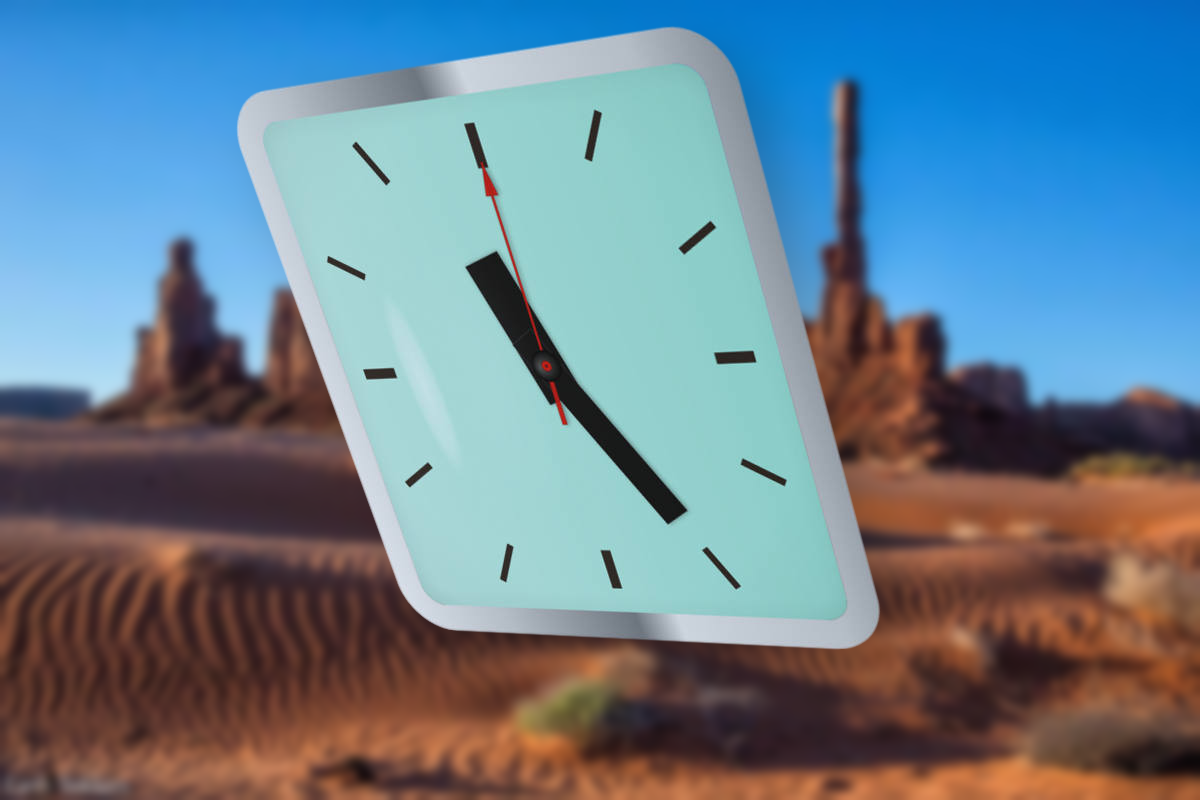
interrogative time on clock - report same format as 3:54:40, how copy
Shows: 11:25:00
